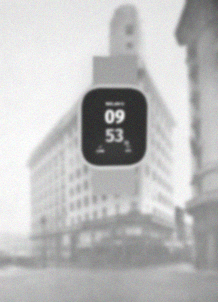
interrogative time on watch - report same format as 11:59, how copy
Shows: 9:53
